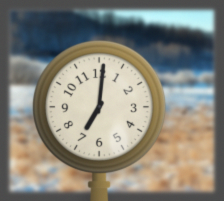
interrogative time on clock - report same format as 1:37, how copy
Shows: 7:01
